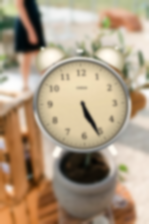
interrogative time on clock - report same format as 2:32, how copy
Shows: 5:26
